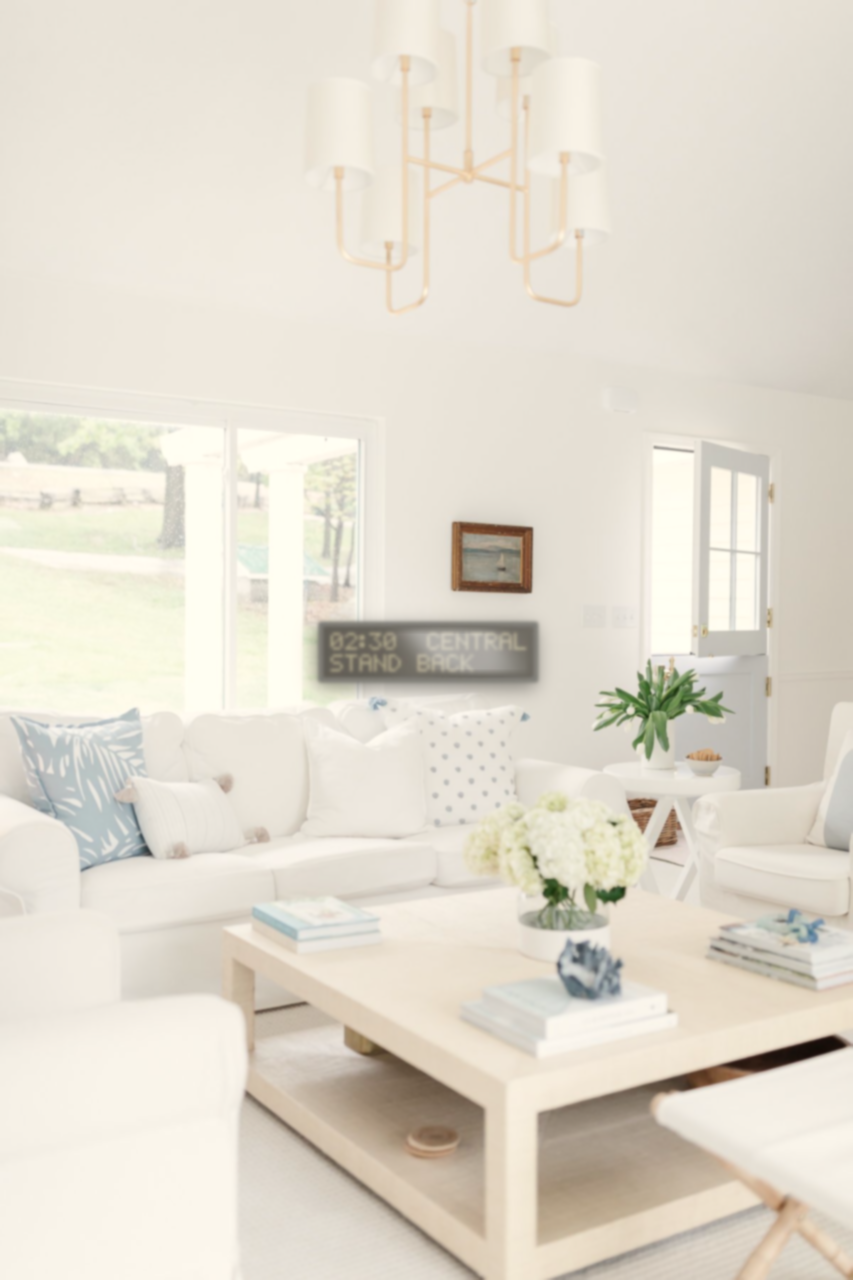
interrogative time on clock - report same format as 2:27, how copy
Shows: 2:30
